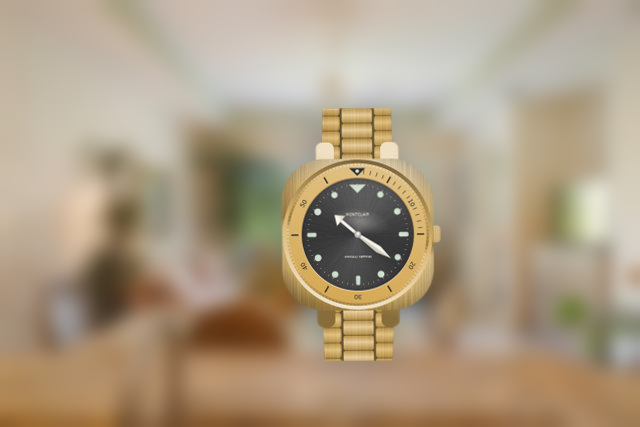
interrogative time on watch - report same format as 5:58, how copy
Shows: 10:21
